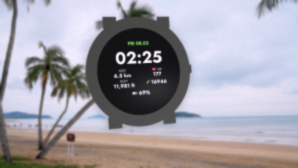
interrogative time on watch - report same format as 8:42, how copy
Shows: 2:25
